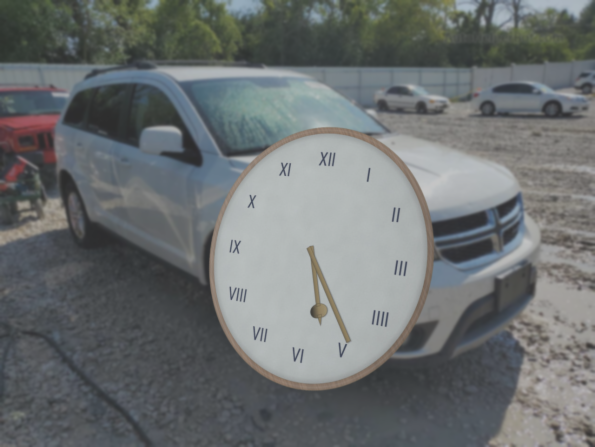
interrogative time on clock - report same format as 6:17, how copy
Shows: 5:24
